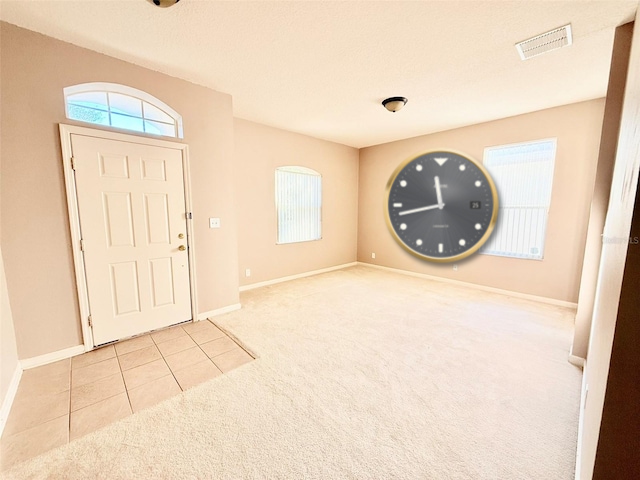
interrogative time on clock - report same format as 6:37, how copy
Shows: 11:43
